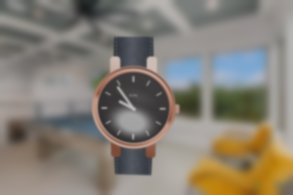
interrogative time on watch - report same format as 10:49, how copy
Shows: 9:54
